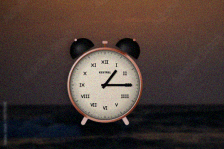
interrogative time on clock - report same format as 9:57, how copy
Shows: 1:15
